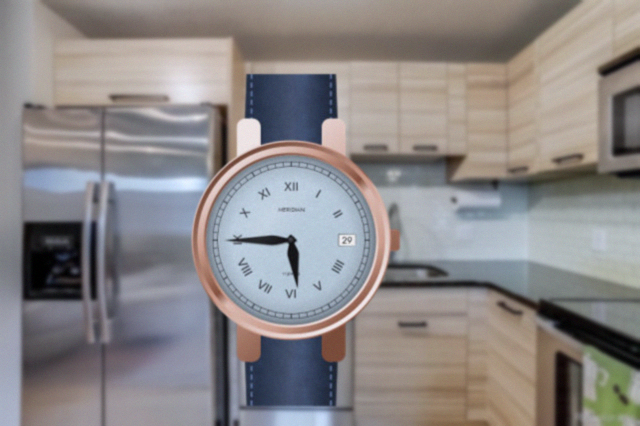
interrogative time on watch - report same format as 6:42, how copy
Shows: 5:45
